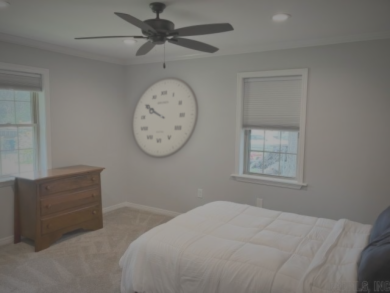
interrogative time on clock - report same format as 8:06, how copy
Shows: 9:50
